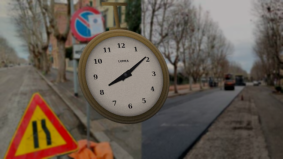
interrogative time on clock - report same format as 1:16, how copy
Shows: 8:09
